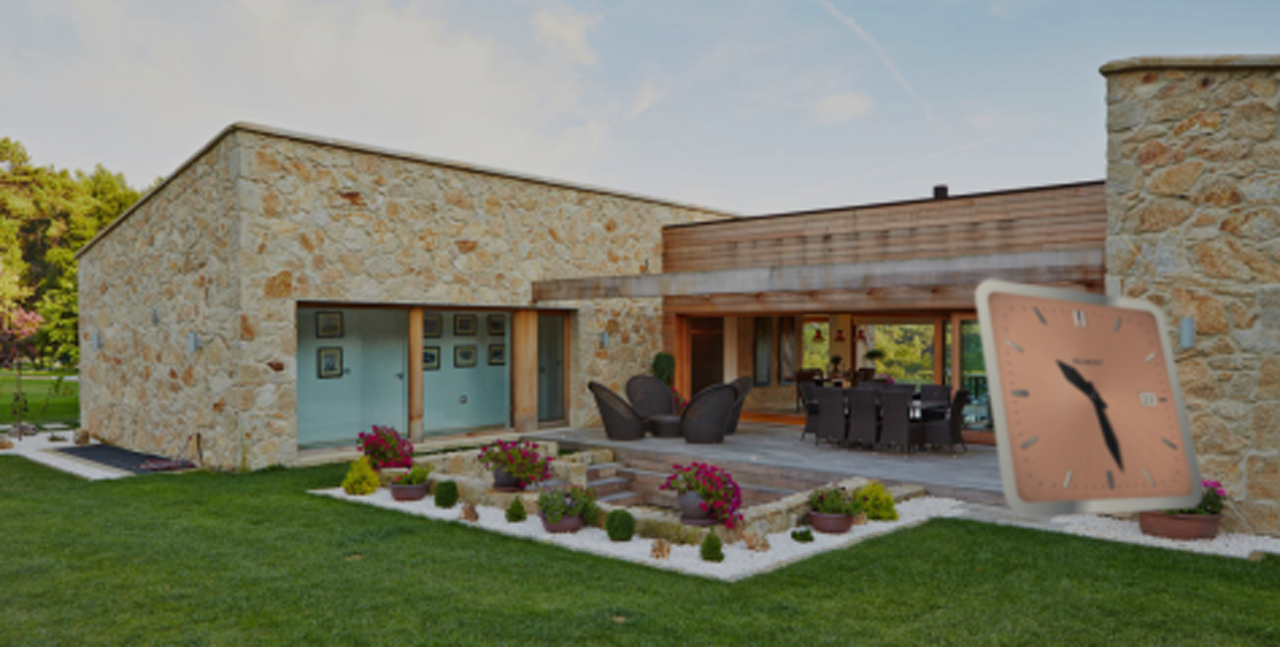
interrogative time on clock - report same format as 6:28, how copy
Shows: 10:28
